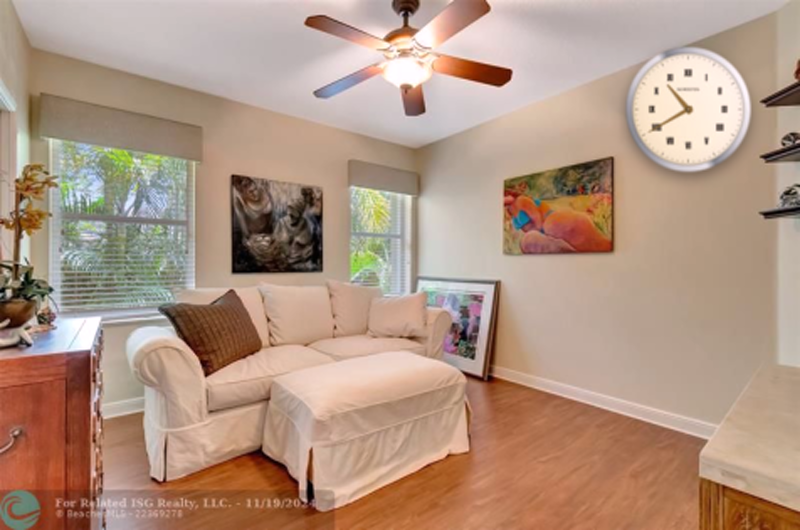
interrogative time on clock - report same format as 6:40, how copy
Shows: 10:40
